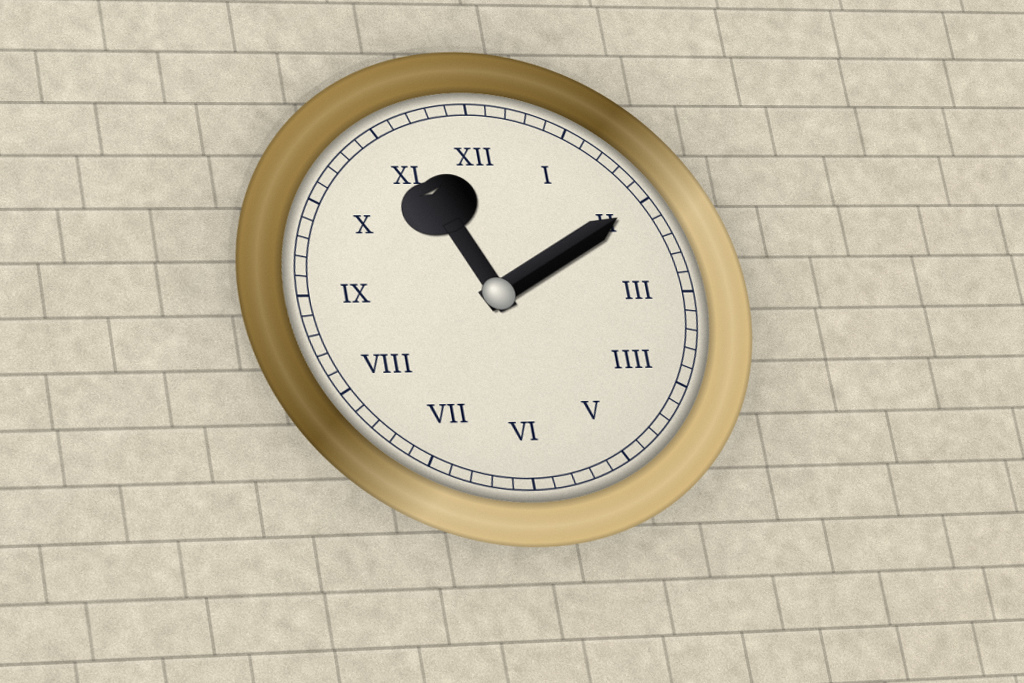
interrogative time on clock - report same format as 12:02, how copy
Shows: 11:10
